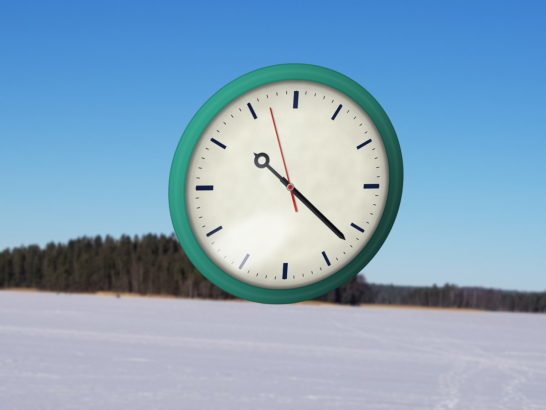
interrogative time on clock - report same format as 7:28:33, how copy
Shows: 10:21:57
